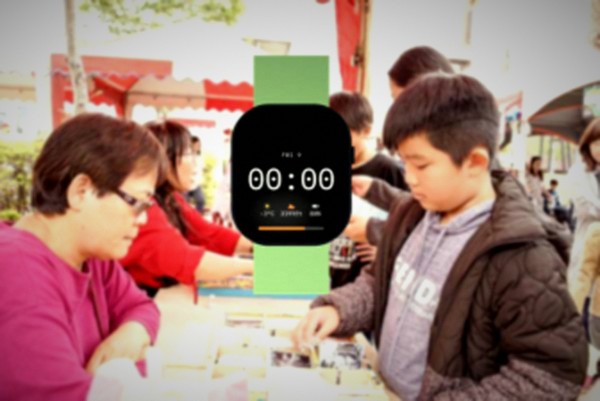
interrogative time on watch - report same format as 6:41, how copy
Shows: 0:00
